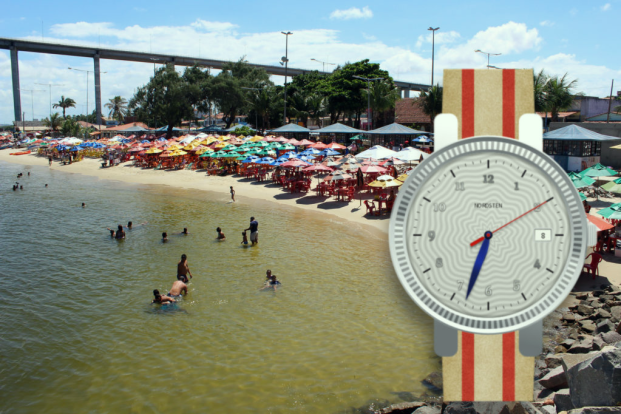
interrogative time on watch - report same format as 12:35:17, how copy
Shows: 6:33:10
